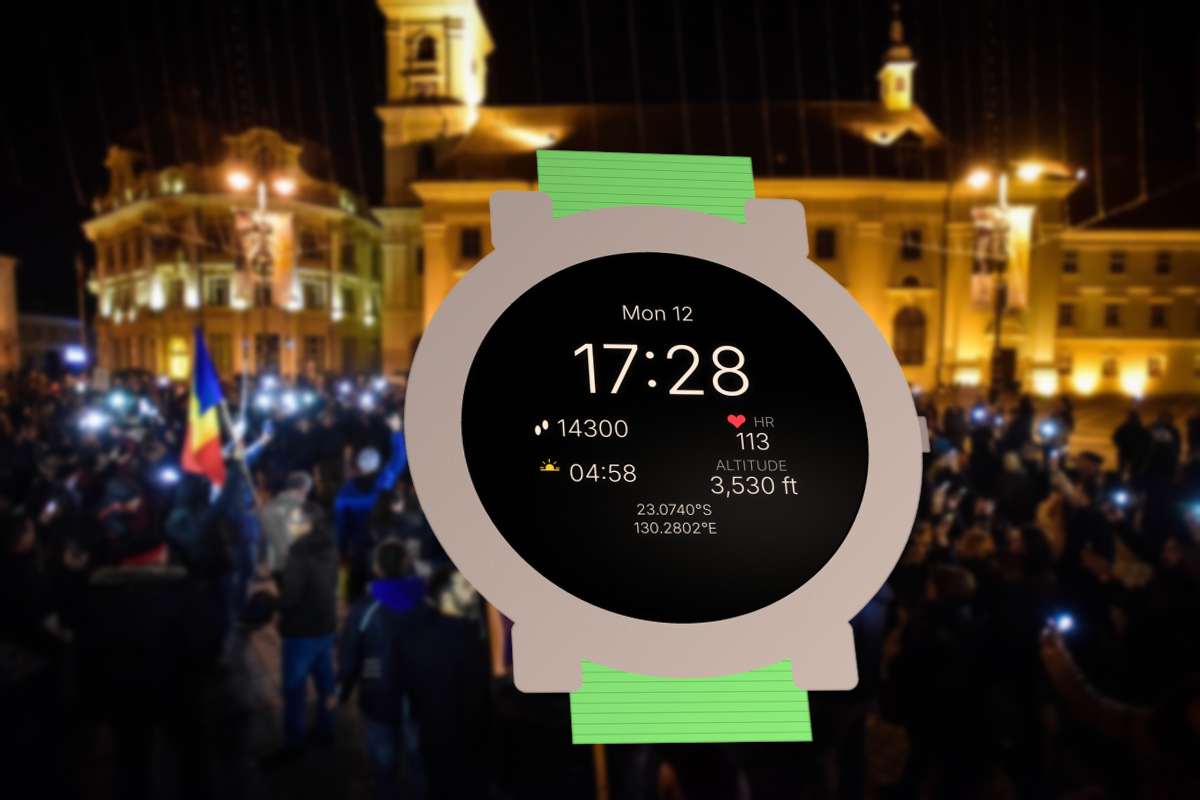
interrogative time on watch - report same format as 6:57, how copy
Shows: 17:28
